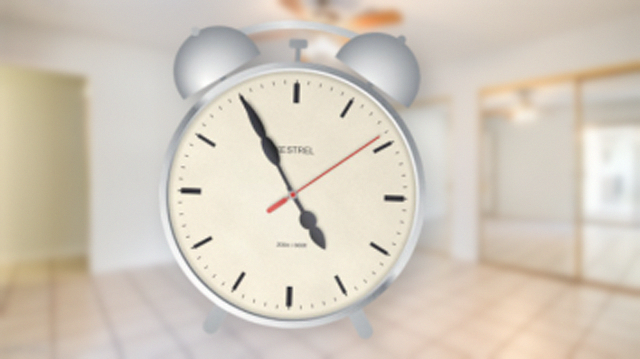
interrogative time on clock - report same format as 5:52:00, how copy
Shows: 4:55:09
